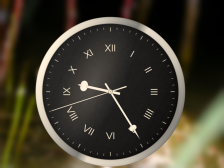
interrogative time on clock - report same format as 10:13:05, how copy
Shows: 9:24:42
